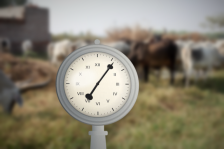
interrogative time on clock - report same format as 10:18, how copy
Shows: 7:06
